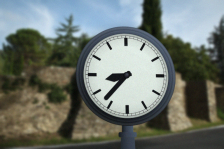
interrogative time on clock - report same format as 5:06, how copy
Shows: 8:37
